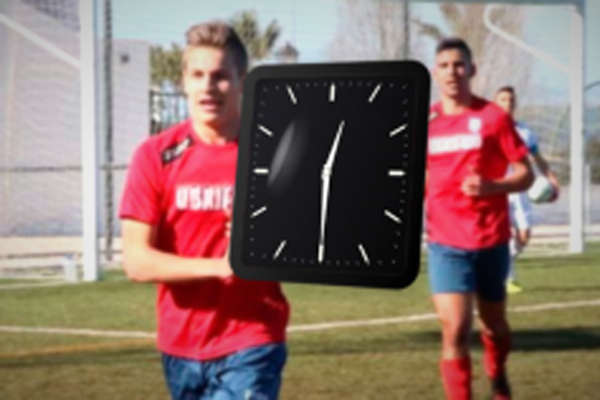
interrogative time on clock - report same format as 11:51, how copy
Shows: 12:30
